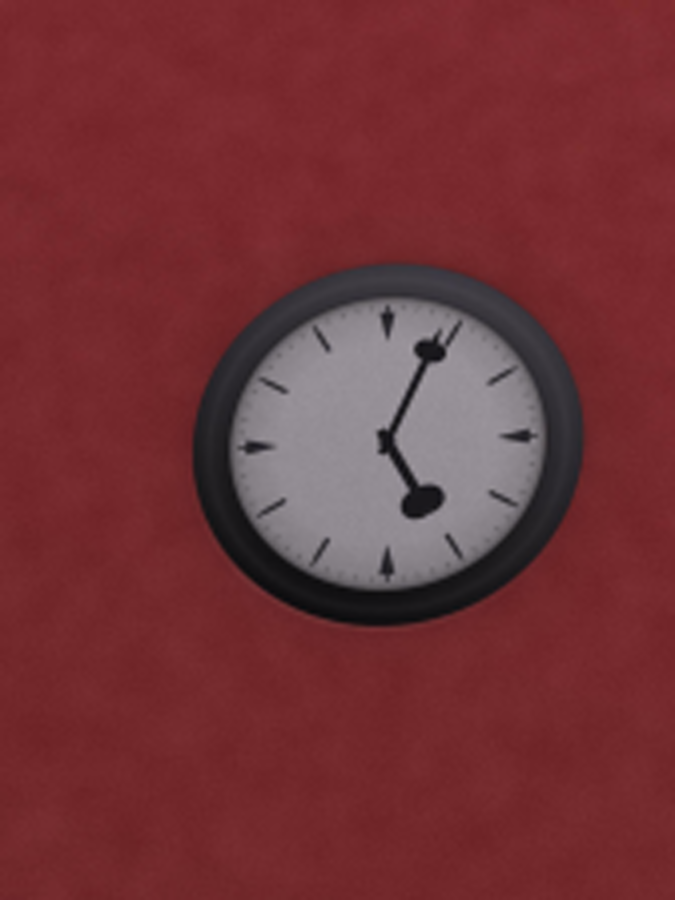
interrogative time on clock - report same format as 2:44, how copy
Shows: 5:04
